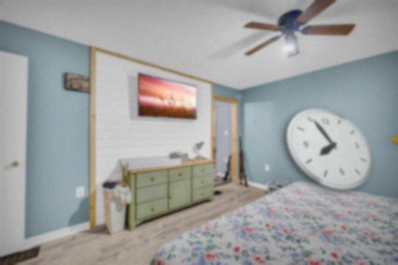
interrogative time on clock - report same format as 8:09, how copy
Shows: 7:56
